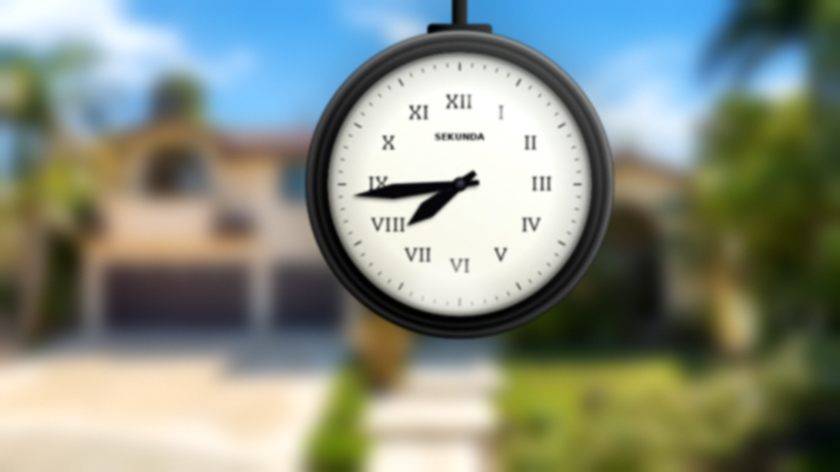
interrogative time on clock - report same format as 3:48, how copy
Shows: 7:44
